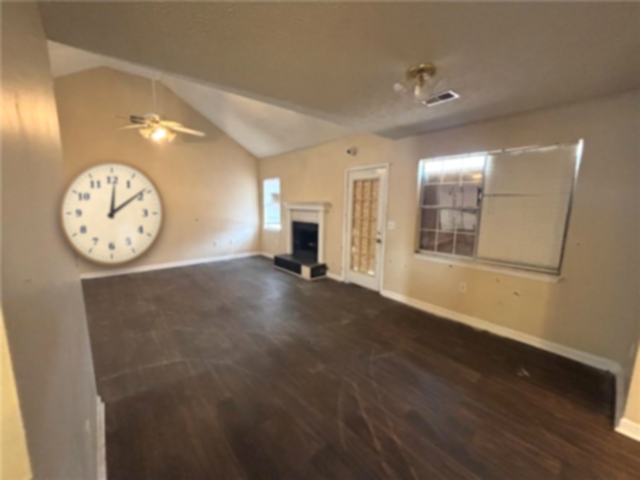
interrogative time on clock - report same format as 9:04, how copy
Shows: 12:09
